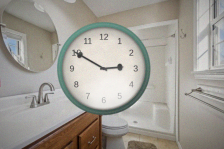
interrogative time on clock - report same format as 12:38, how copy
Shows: 2:50
